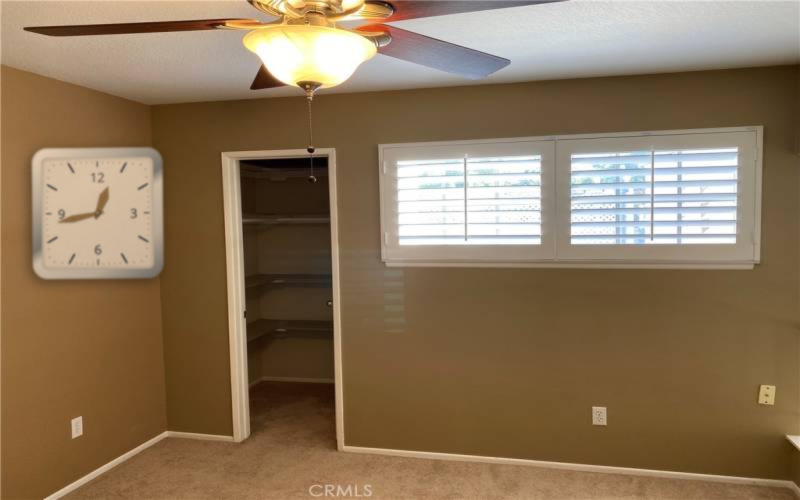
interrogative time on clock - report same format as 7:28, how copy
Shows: 12:43
